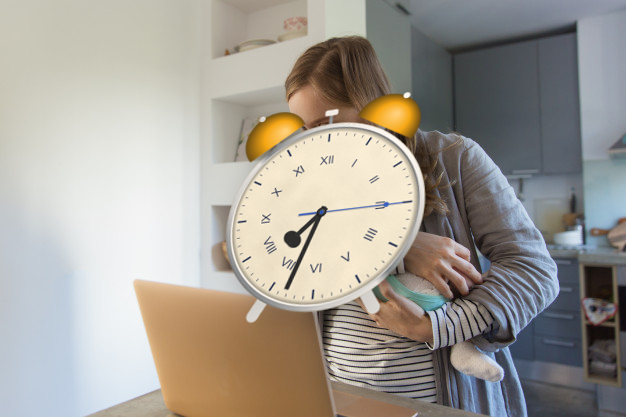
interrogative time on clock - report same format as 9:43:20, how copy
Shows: 7:33:15
